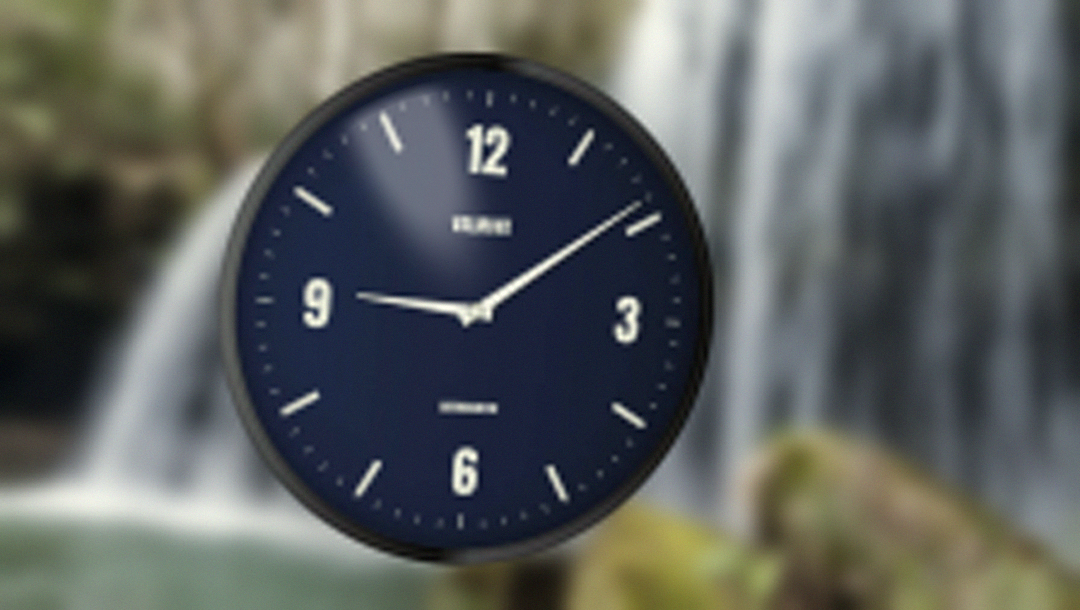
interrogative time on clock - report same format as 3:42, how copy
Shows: 9:09
